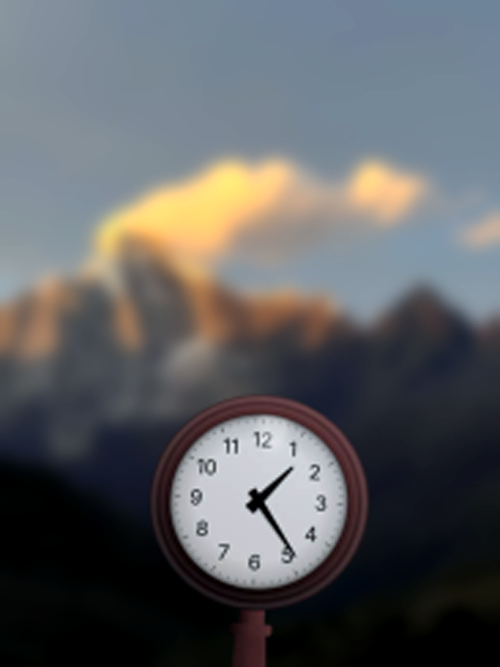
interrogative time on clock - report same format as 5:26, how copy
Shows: 1:24
